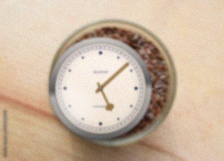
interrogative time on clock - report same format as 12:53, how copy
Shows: 5:08
